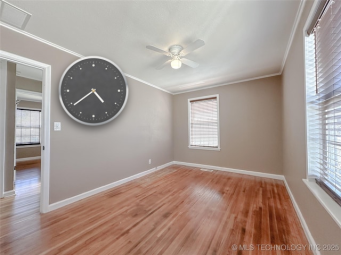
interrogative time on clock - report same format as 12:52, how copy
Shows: 4:39
